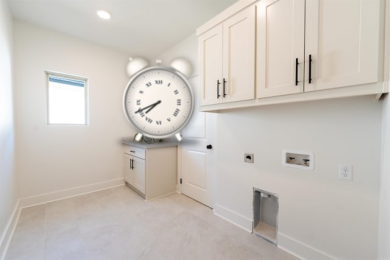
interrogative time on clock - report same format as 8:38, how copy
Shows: 7:41
